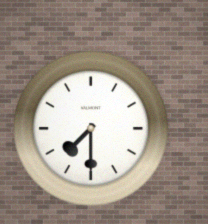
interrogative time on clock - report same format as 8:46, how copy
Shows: 7:30
